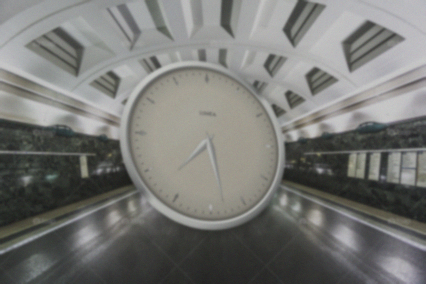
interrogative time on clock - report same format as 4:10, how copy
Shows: 7:28
